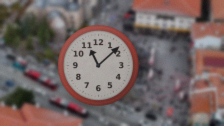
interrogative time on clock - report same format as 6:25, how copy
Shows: 11:08
